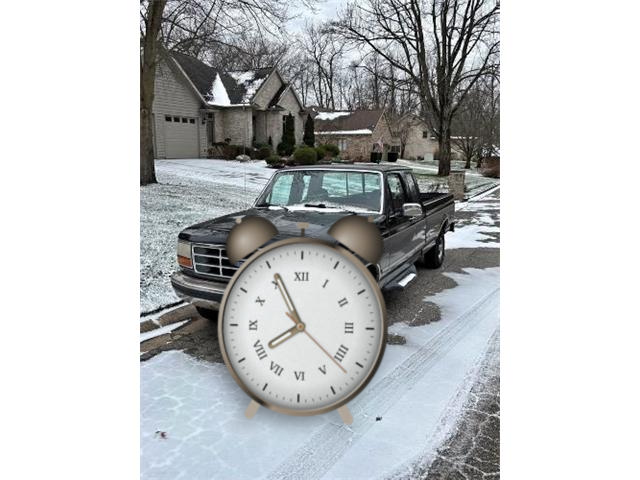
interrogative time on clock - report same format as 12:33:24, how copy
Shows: 7:55:22
